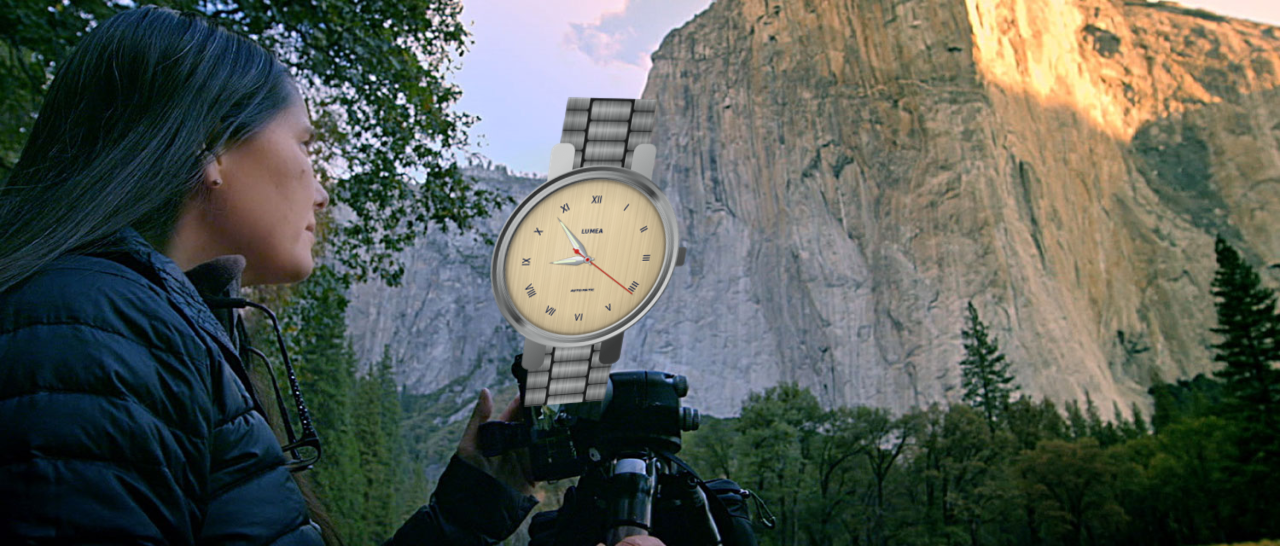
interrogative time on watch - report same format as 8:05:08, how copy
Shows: 8:53:21
